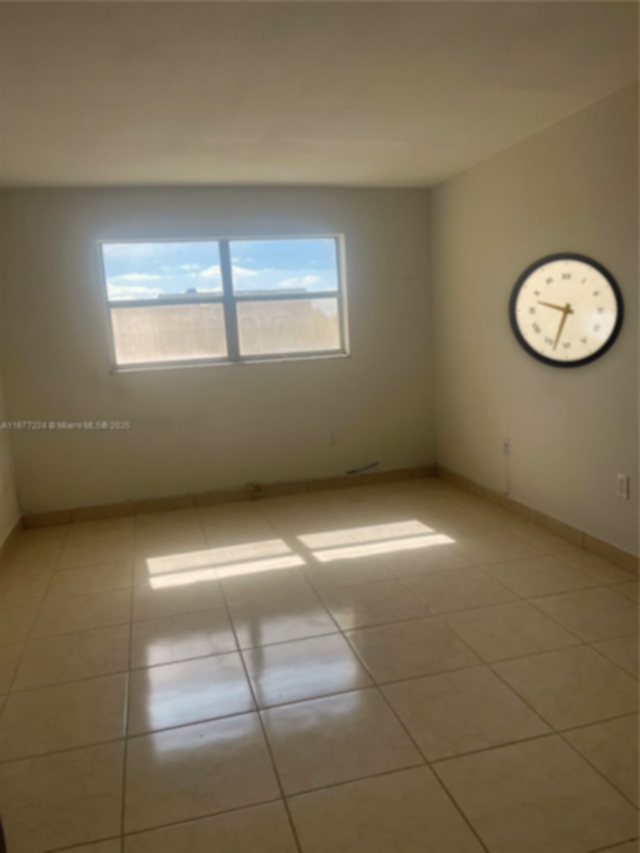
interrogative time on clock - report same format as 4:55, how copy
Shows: 9:33
